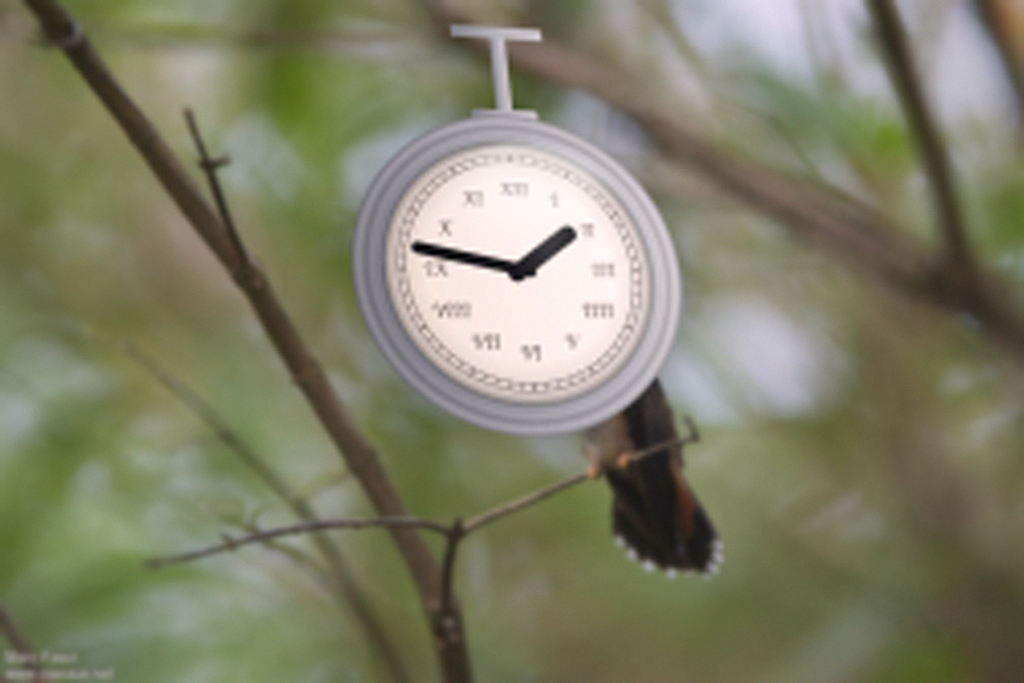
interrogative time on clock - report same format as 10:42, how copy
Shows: 1:47
